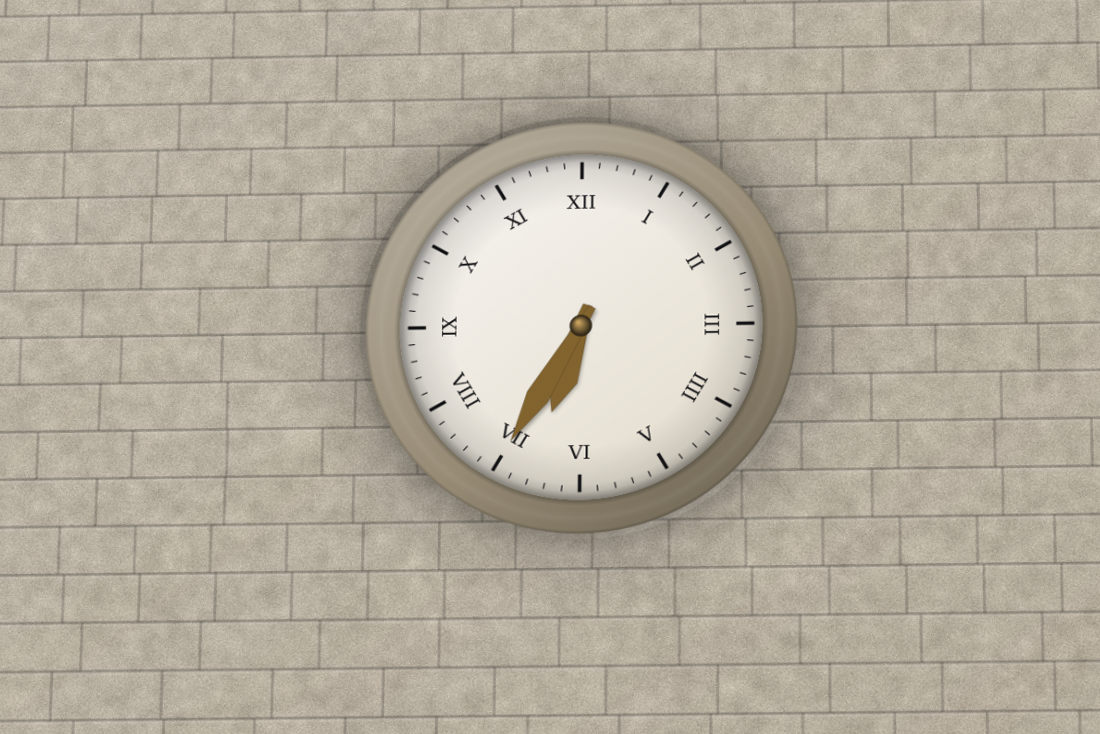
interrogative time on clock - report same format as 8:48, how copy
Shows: 6:35
